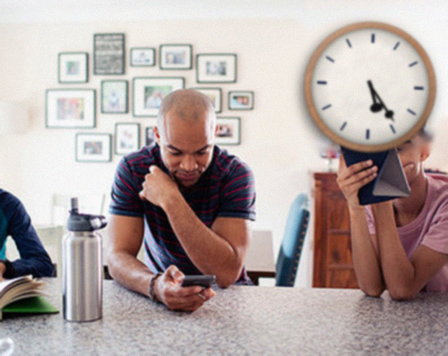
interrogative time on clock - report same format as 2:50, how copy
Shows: 5:24
